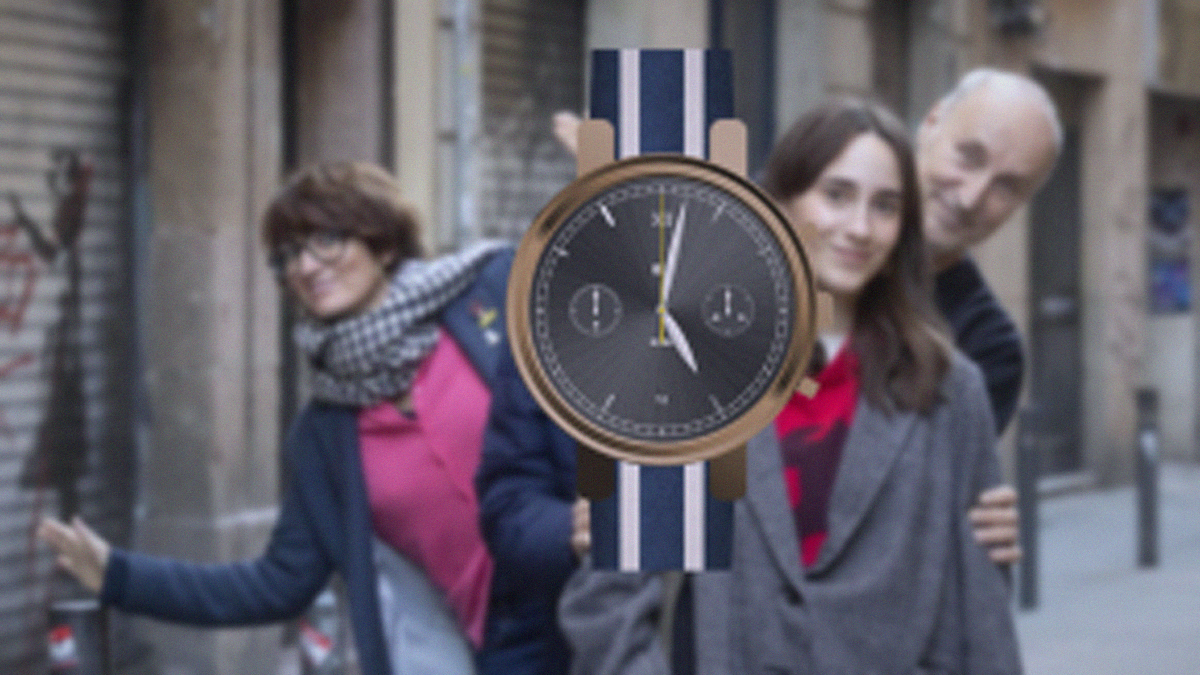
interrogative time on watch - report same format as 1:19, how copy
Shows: 5:02
